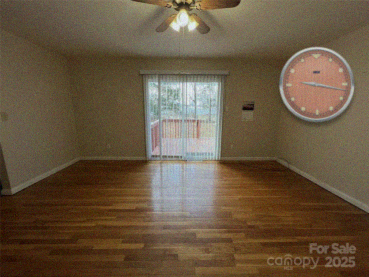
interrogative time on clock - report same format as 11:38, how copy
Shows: 9:17
